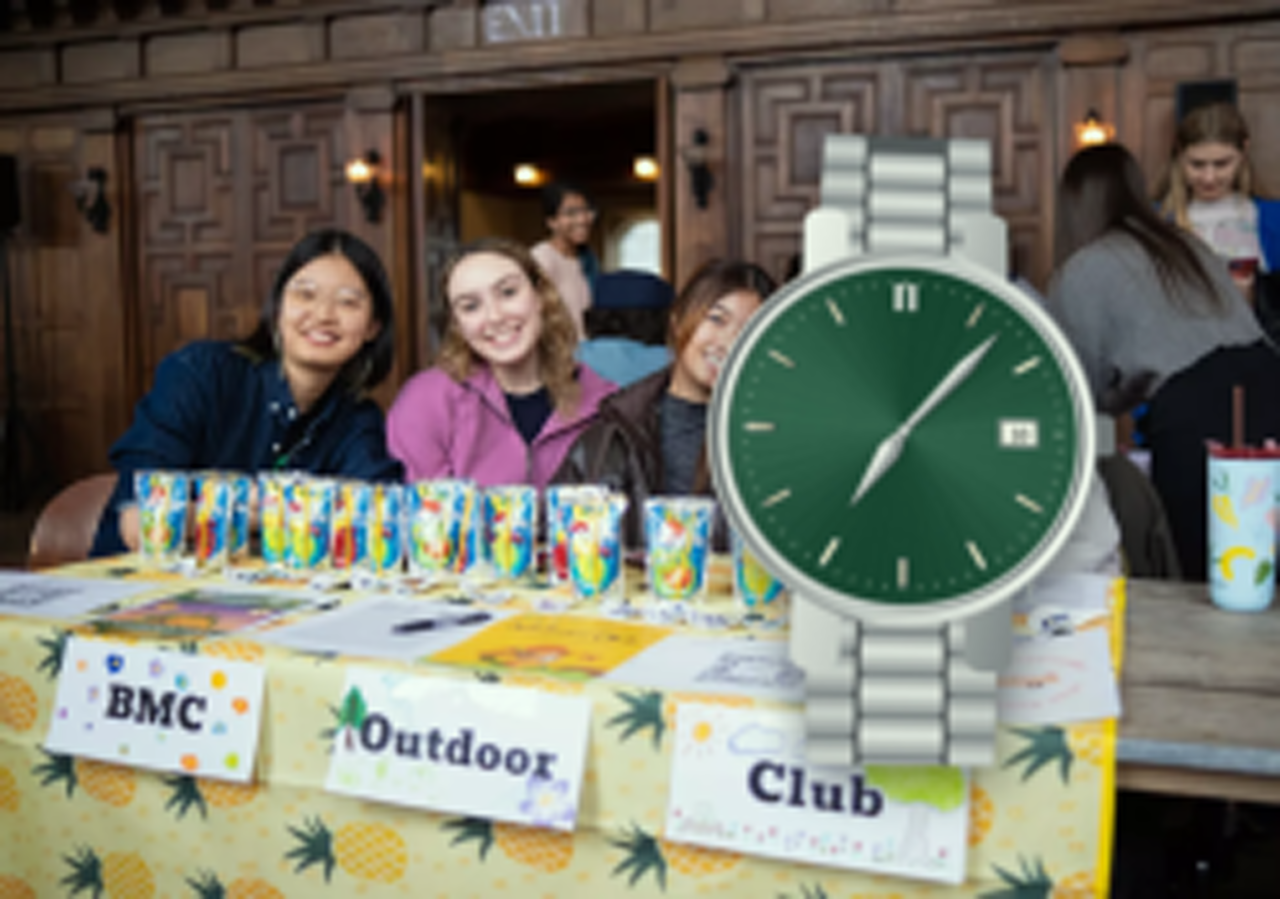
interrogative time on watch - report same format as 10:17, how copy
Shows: 7:07
